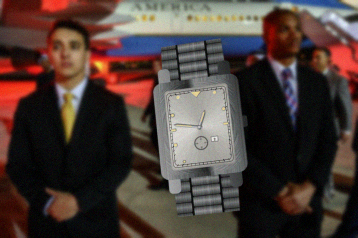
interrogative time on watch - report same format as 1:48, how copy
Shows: 12:47
